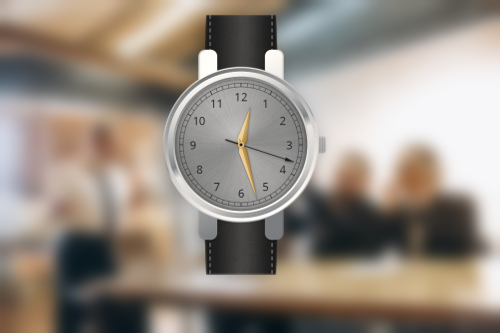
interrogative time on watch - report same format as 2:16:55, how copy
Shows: 12:27:18
